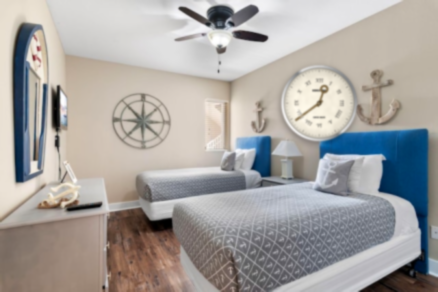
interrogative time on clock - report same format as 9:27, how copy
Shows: 12:39
